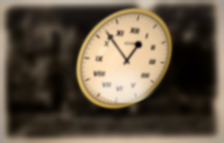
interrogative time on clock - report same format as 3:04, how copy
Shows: 12:52
